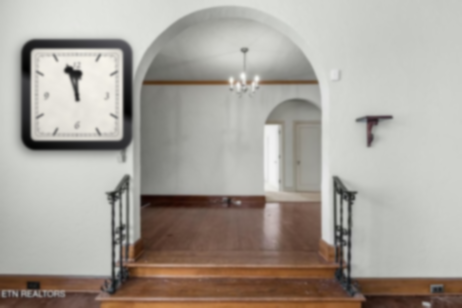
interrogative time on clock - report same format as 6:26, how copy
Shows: 11:57
